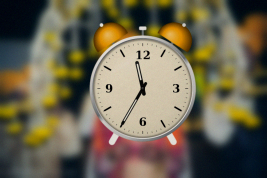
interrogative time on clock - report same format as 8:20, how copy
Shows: 11:35
